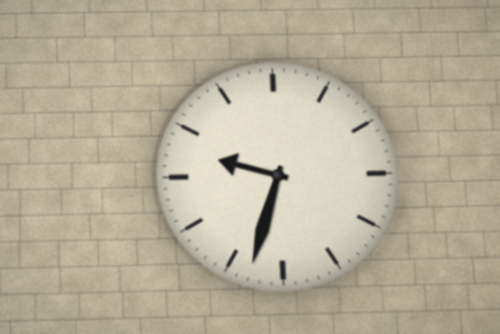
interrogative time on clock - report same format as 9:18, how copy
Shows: 9:33
